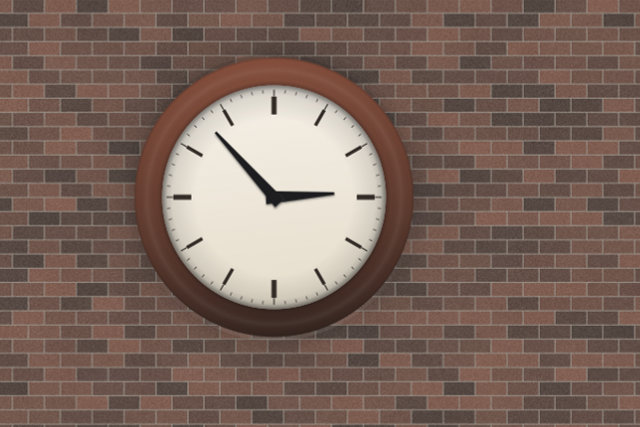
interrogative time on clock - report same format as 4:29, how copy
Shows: 2:53
